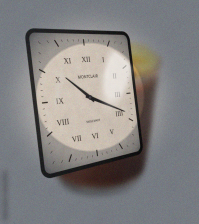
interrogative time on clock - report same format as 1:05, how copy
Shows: 10:19
